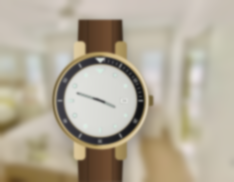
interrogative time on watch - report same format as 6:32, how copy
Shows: 3:48
